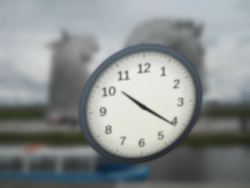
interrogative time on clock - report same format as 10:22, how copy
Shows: 10:21
